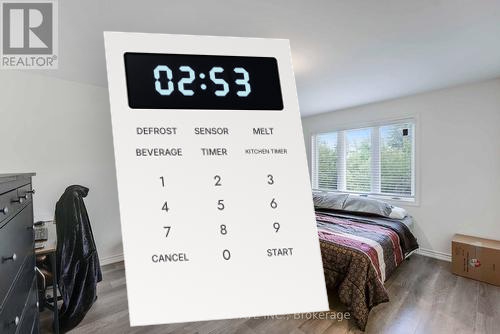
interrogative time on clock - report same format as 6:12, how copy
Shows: 2:53
